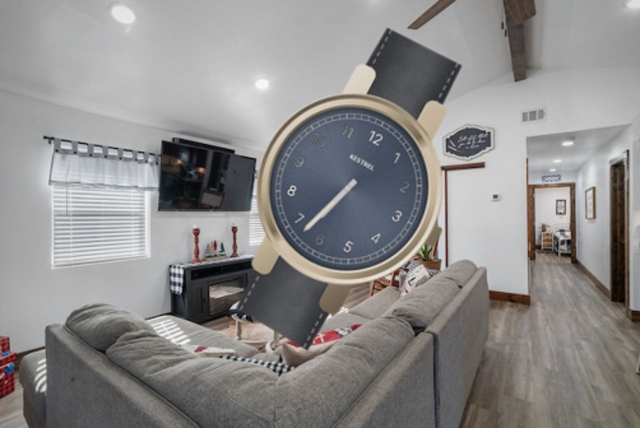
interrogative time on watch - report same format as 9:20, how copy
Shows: 6:33
